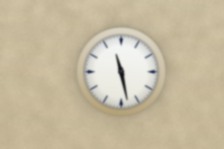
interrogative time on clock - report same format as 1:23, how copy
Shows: 11:28
